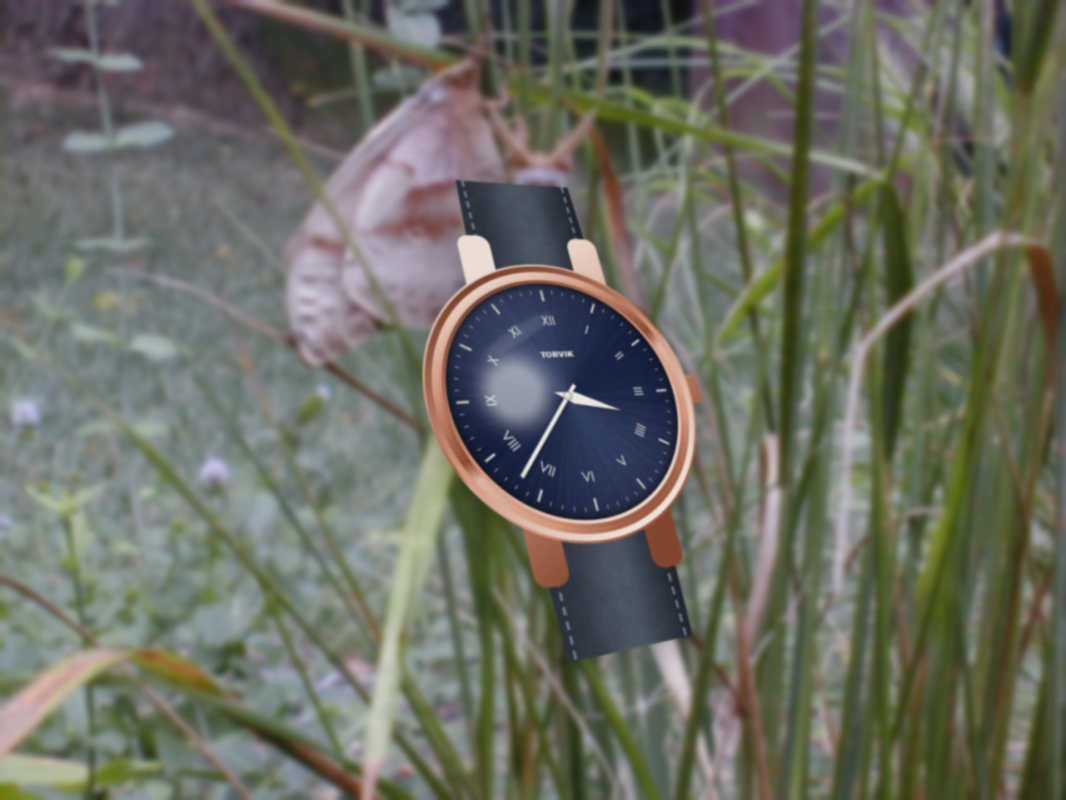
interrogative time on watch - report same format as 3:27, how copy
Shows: 3:37
